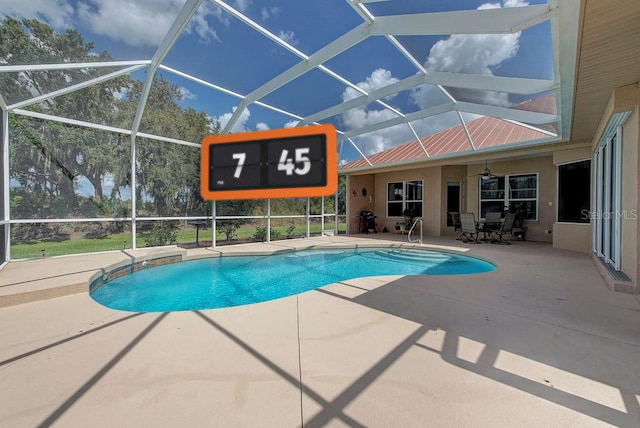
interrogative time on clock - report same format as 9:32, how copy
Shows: 7:45
